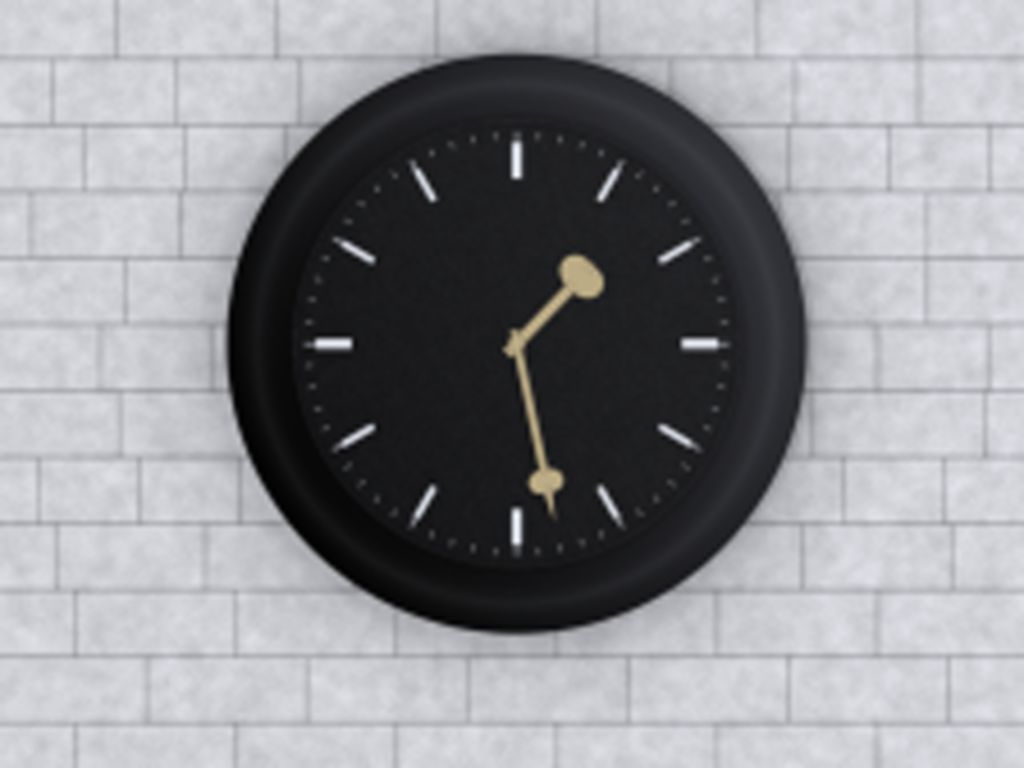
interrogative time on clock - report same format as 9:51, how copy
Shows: 1:28
